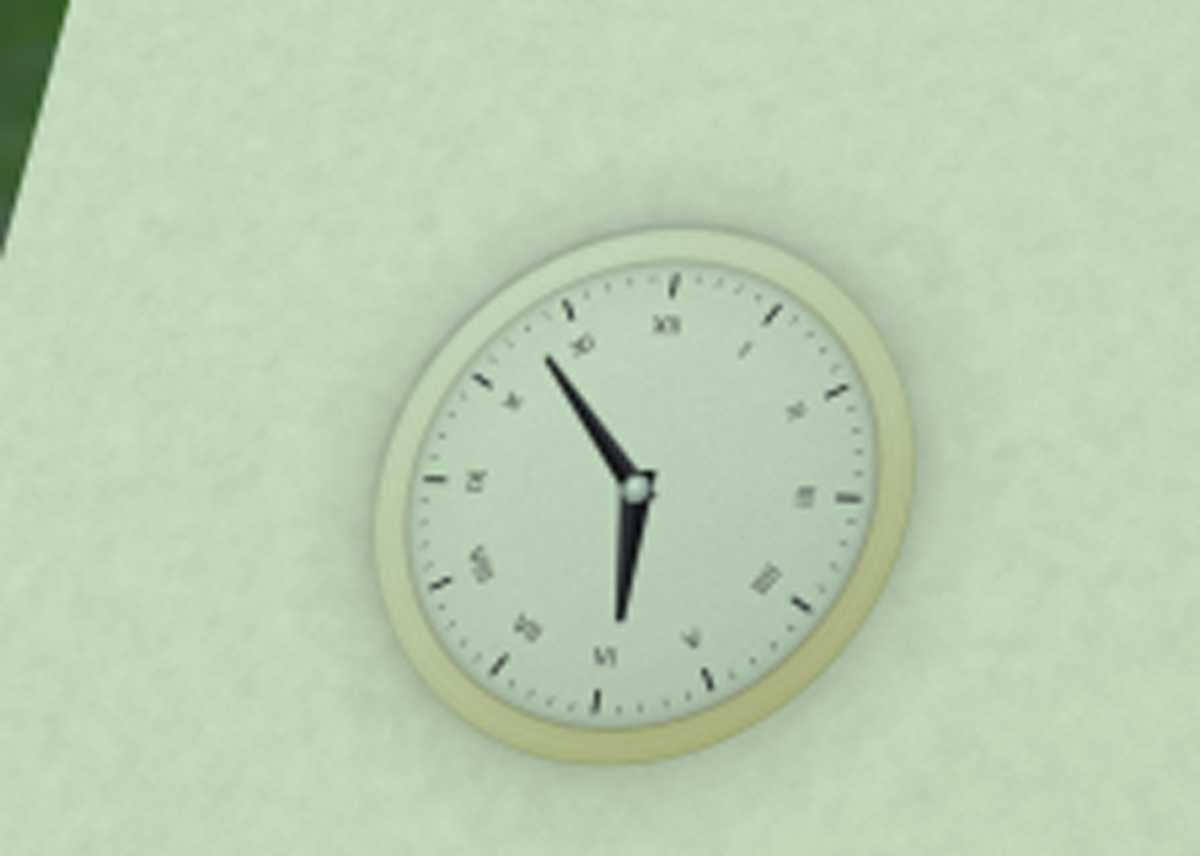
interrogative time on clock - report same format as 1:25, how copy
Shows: 5:53
